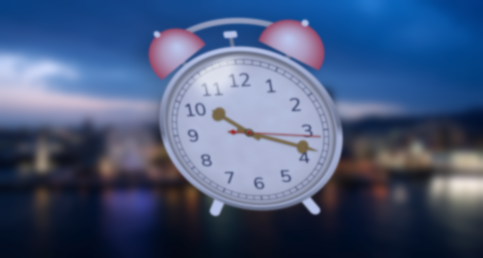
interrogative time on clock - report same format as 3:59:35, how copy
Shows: 10:18:16
